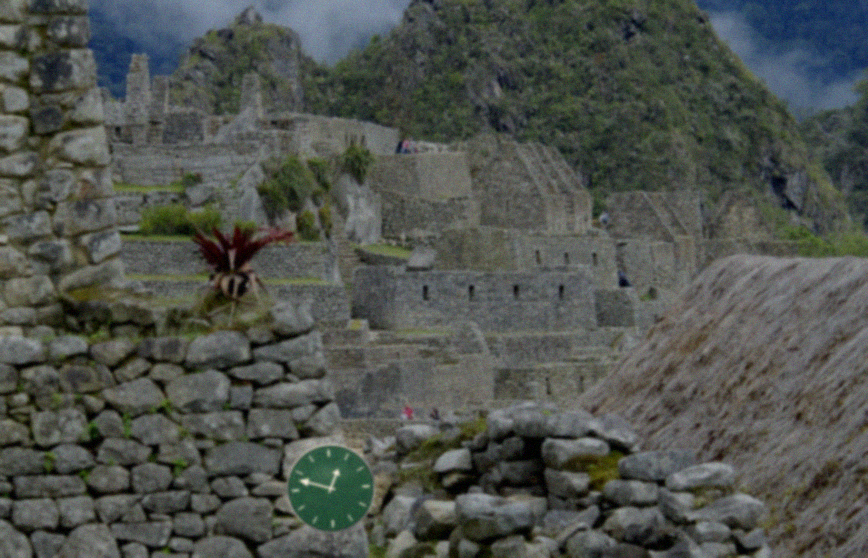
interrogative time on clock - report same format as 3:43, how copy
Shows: 12:48
